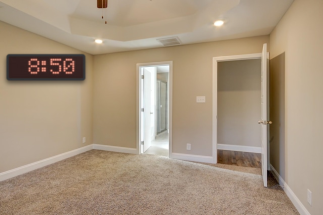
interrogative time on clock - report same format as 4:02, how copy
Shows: 8:50
